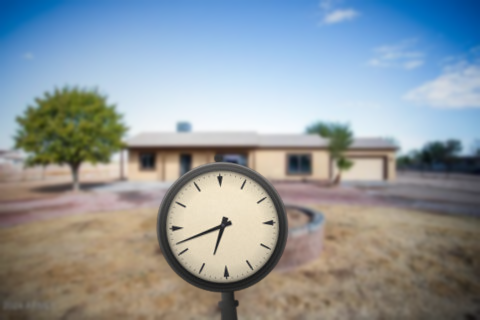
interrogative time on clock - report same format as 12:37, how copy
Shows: 6:42
